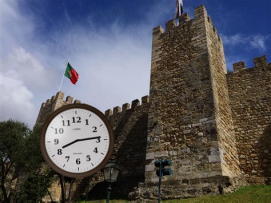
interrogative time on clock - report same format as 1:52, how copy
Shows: 8:14
